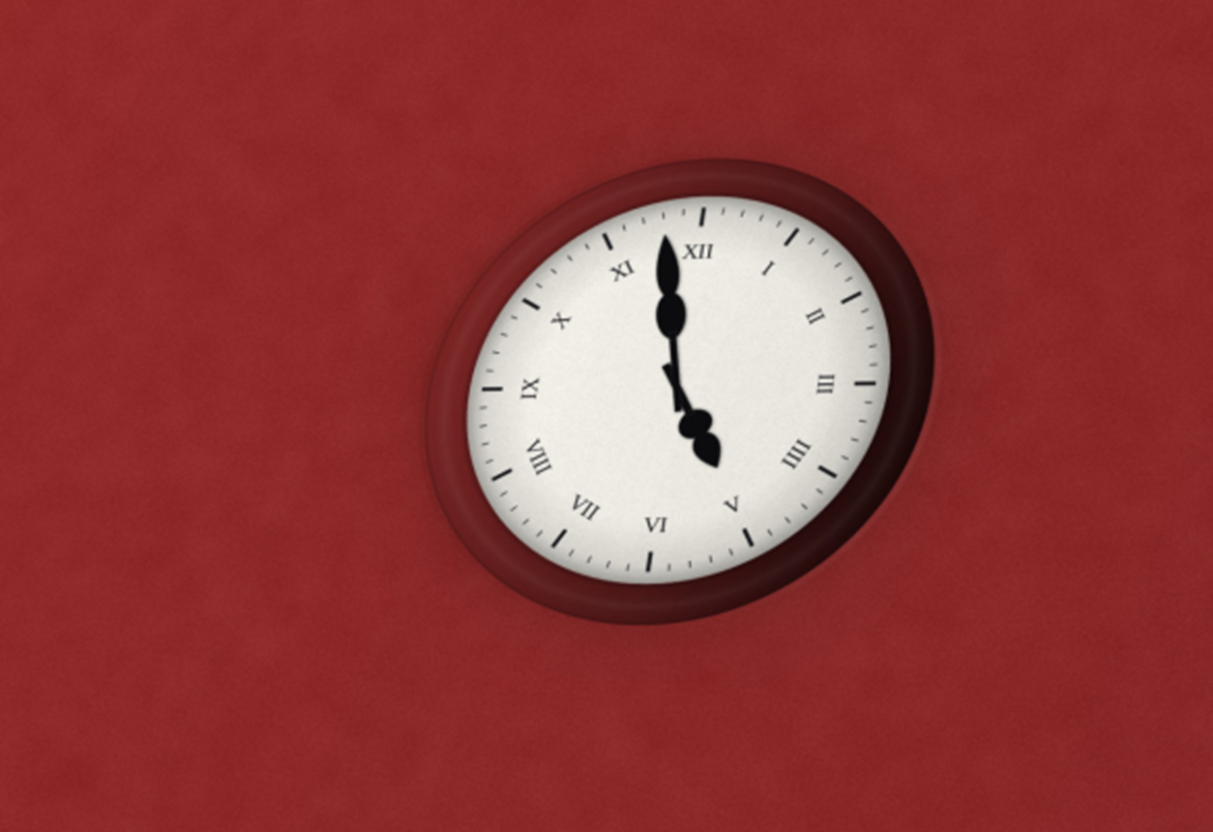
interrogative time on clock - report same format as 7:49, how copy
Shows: 4:58
